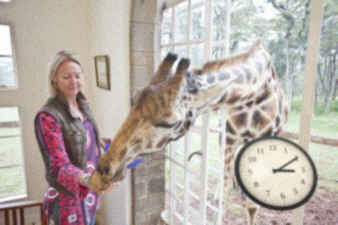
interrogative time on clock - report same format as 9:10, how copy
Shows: 3:10
